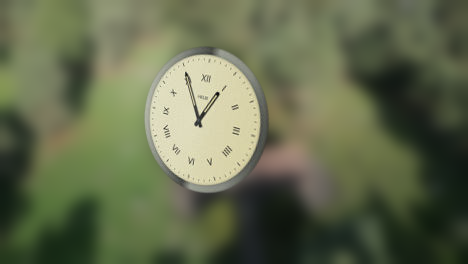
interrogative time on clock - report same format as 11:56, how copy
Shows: 12:55
